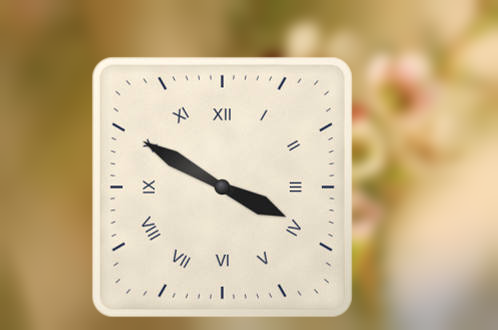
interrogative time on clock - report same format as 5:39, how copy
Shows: 3:50
